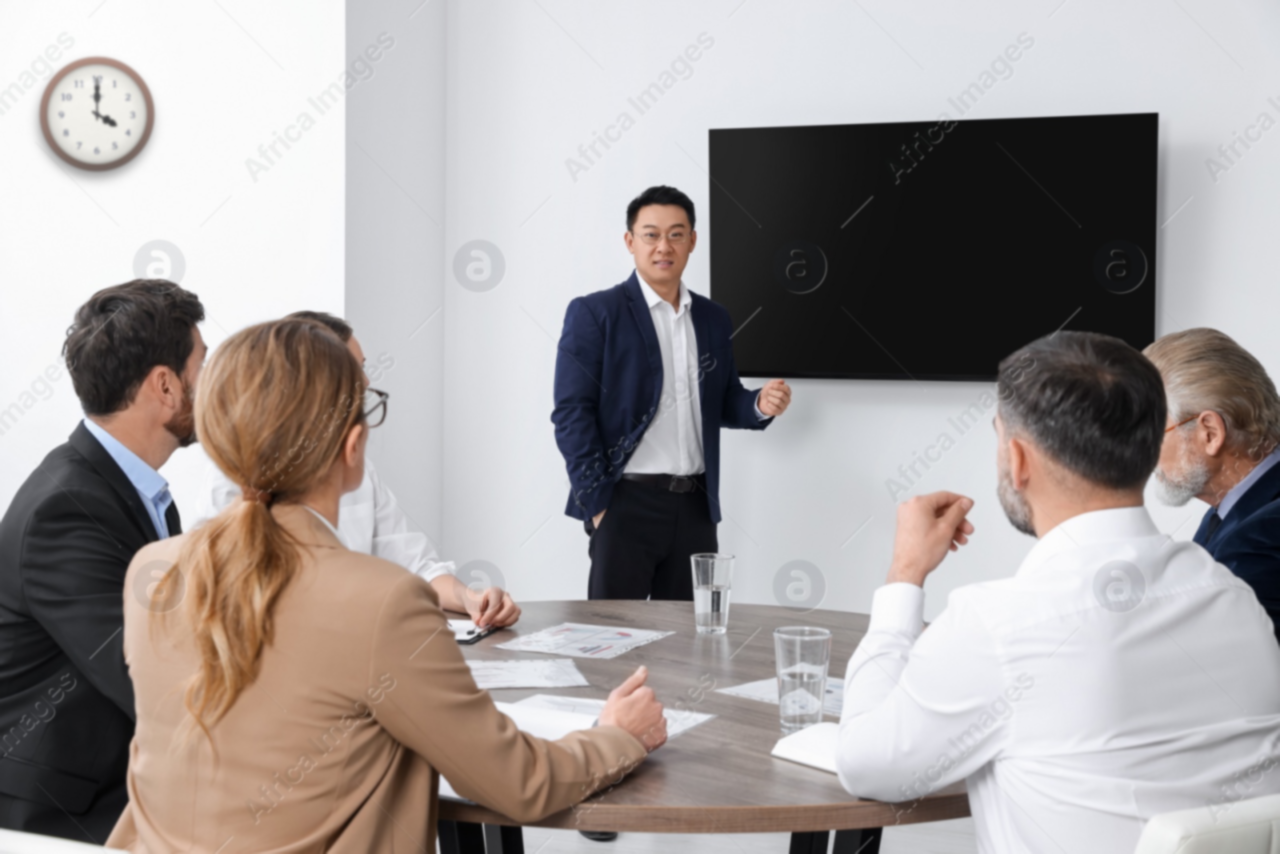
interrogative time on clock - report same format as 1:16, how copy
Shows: 4:00
